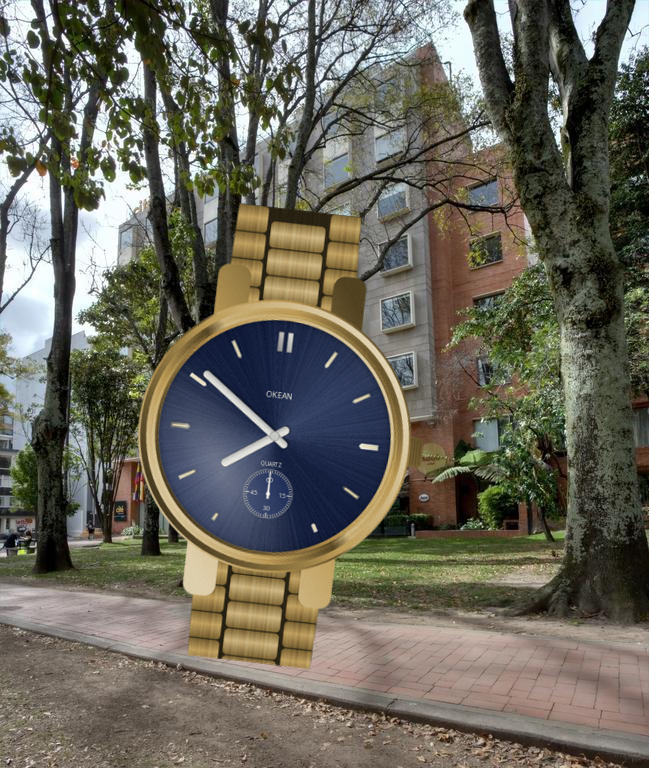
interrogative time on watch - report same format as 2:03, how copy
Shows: 7:51
